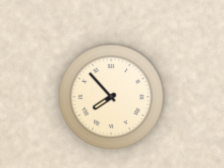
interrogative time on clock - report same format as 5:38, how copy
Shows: 7:53
